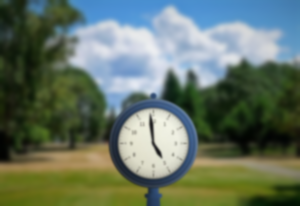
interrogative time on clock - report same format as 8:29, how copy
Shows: 4:59
